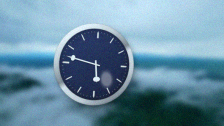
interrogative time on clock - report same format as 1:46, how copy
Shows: 5:47
